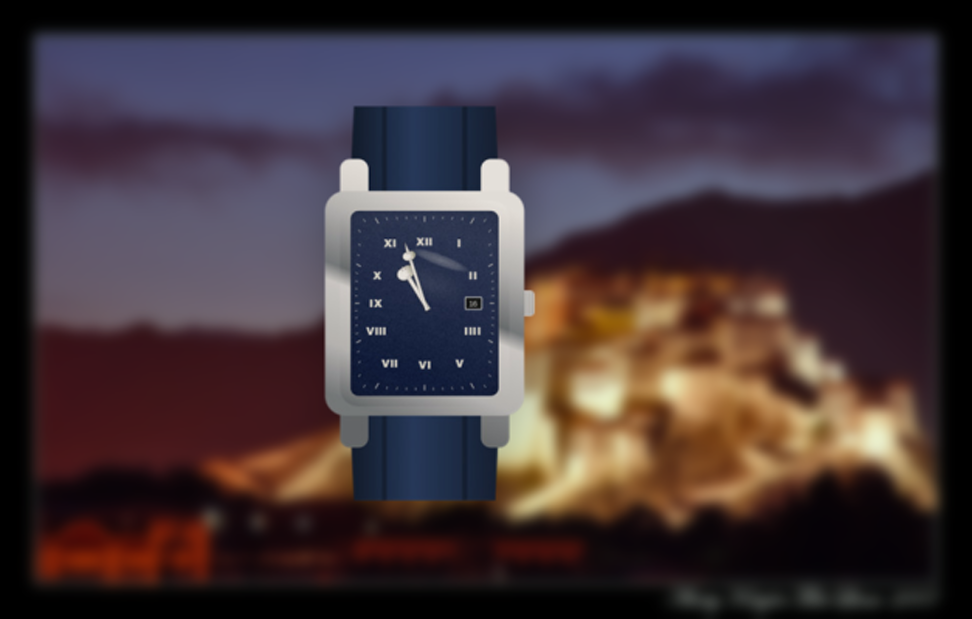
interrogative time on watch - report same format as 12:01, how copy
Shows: 10:57
